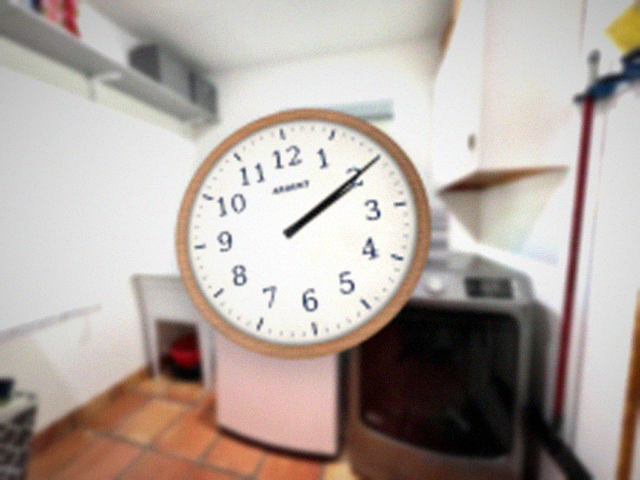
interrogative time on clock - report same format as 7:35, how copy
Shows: 2:10
